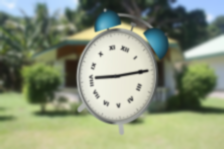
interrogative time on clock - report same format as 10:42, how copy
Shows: 8:10
